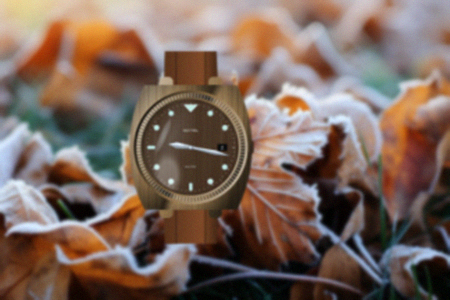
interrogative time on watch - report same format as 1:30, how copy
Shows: 9:17
